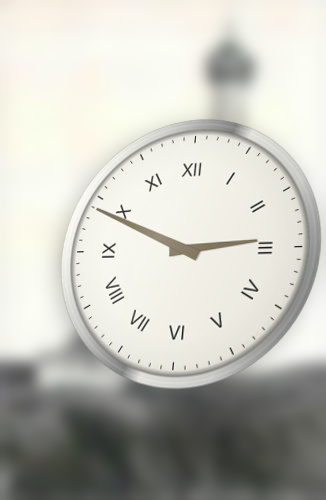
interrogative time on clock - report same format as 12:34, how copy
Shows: 2:49
